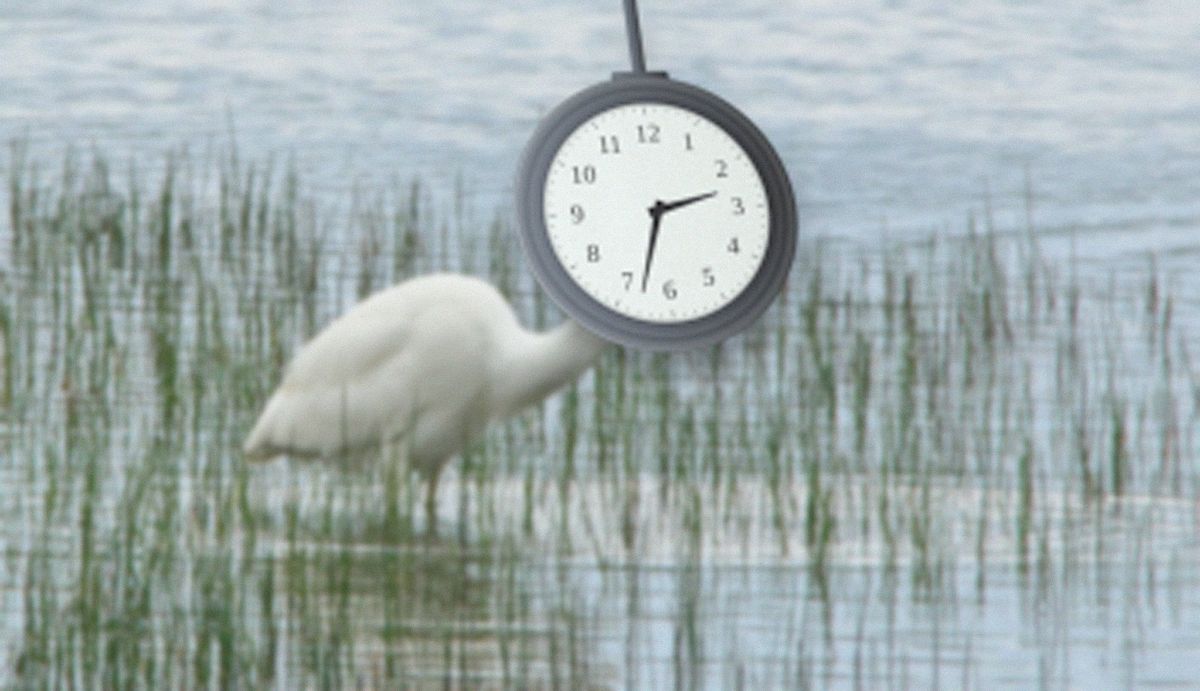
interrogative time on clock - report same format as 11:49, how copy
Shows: 2:33
